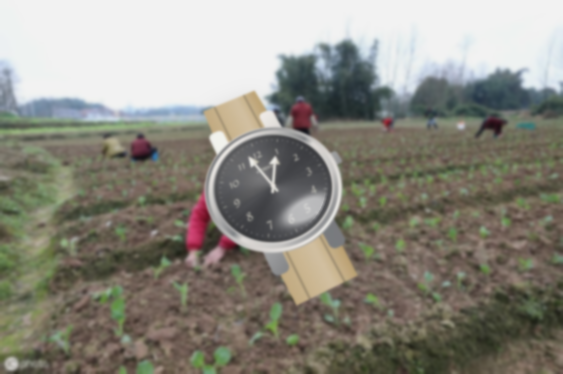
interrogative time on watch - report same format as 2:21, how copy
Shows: 12:58
